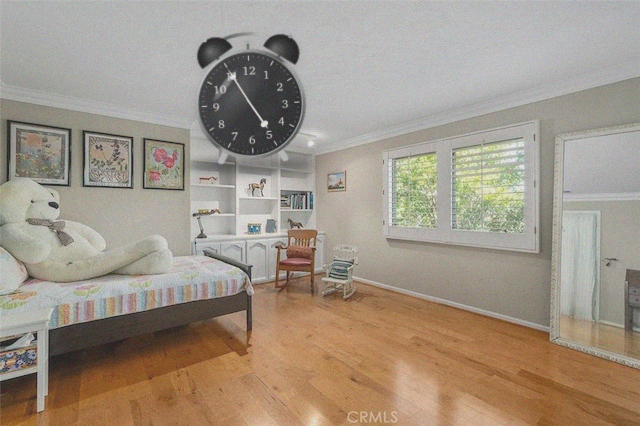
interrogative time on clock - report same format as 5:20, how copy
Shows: 4:55
